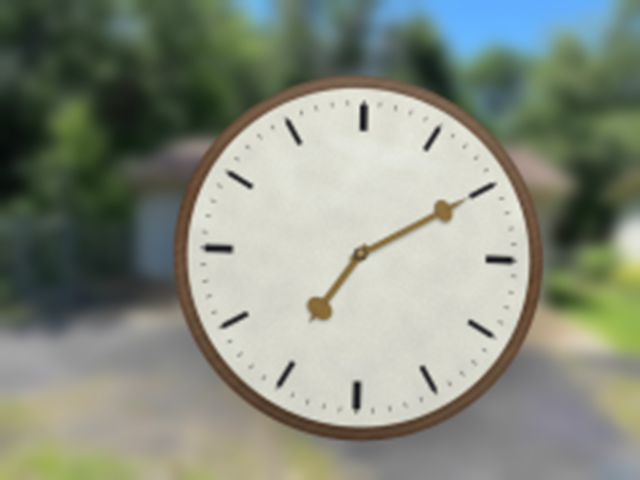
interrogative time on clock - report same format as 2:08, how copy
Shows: 7:10
